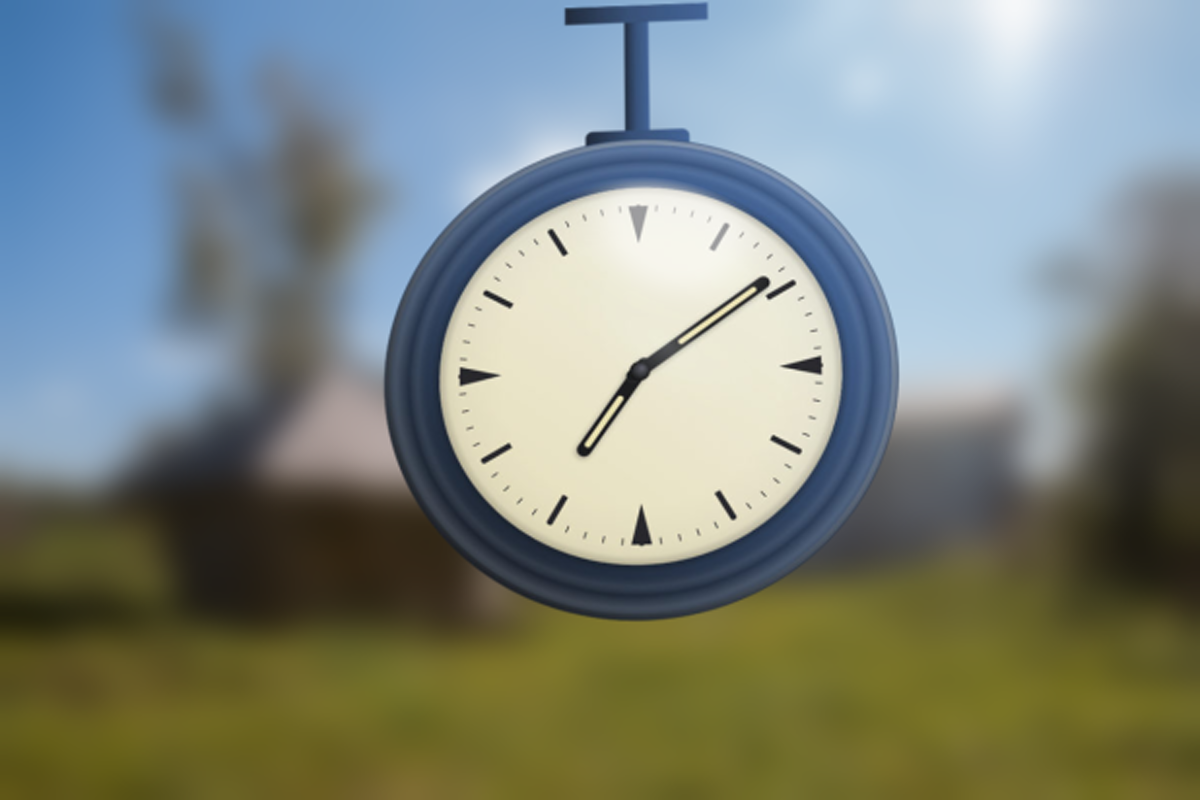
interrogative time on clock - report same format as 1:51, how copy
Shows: 7:09
